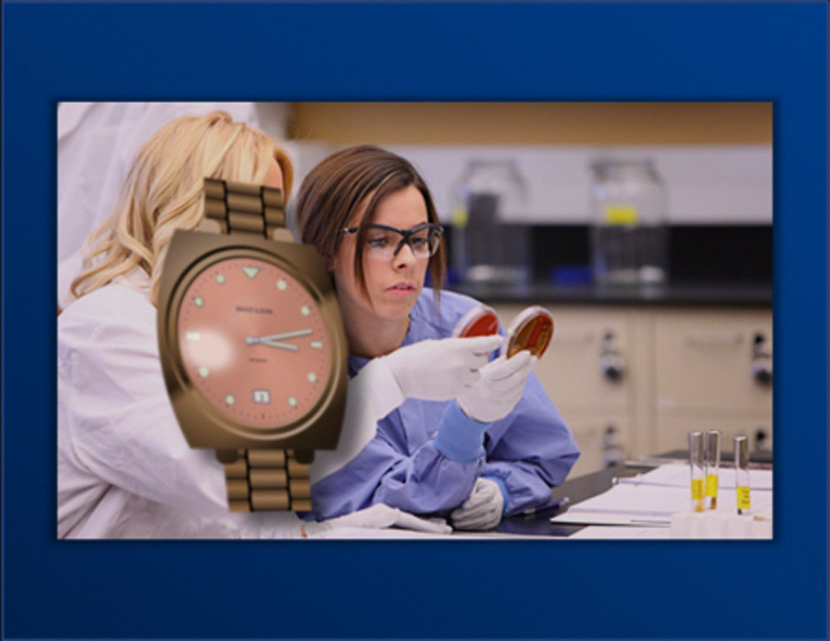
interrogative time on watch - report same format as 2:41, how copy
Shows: 3:13
